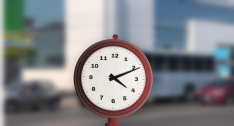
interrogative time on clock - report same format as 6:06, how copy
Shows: 4:11
